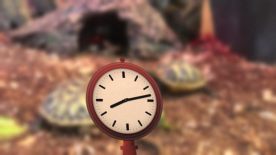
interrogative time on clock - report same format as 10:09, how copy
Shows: 8:13
